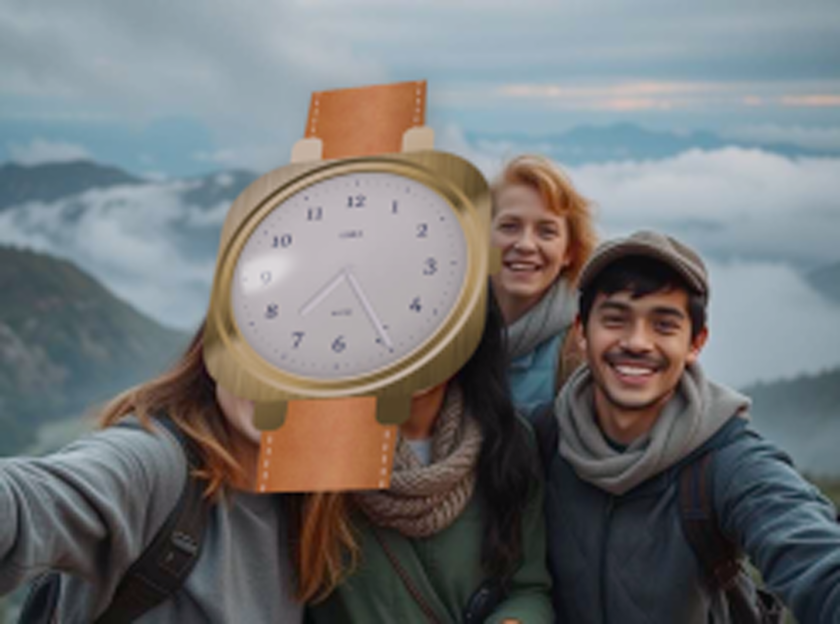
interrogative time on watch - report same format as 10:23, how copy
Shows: 7:25
